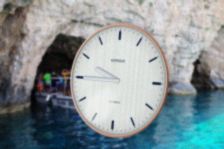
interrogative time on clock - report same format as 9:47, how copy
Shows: 9:45
